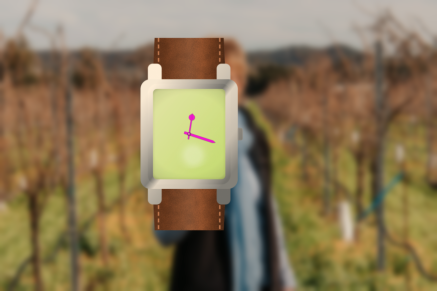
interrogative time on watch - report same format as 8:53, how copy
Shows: 12:18
